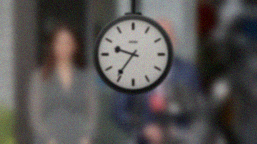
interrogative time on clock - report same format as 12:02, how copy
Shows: 9:36
